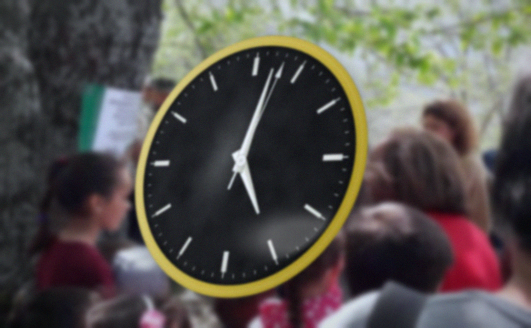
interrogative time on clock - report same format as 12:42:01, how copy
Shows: 5:02:03
